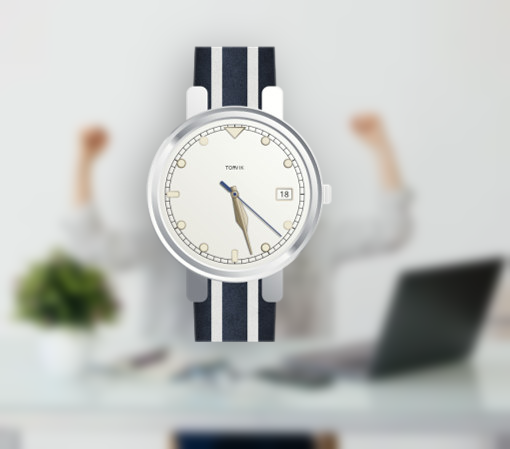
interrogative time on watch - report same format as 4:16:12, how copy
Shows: 5:27:22
